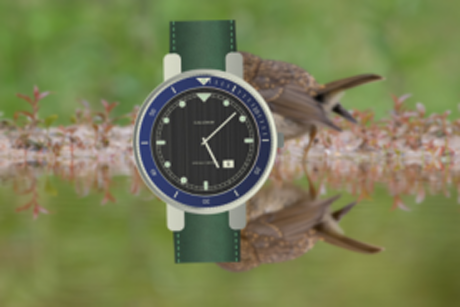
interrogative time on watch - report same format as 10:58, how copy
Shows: 5:08
